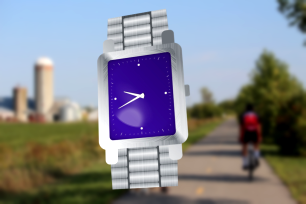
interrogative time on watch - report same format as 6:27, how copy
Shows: 9:41
